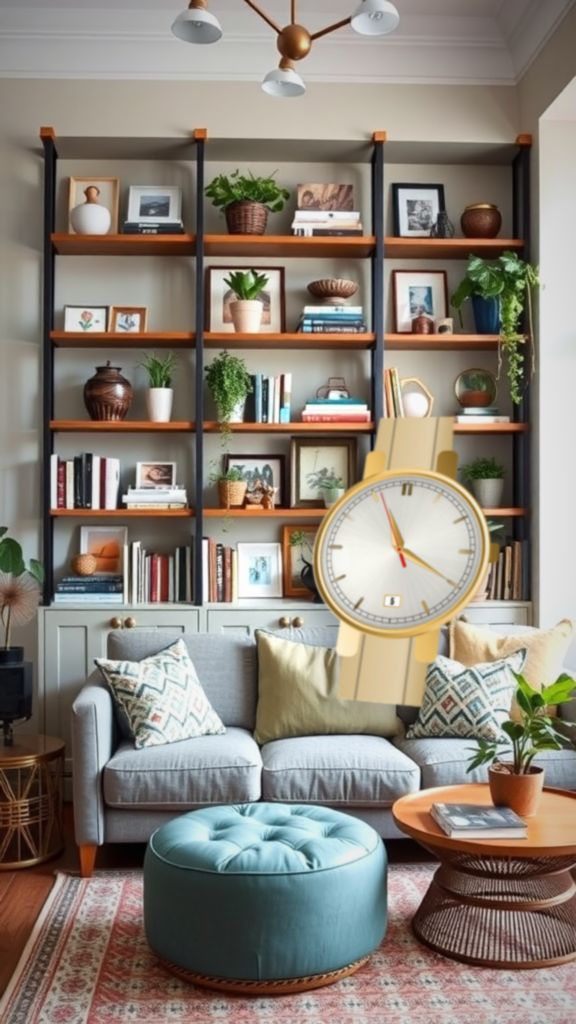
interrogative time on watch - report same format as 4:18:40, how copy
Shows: 11:19:56
